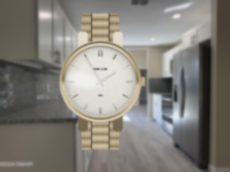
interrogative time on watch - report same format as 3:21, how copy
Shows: 1:55
